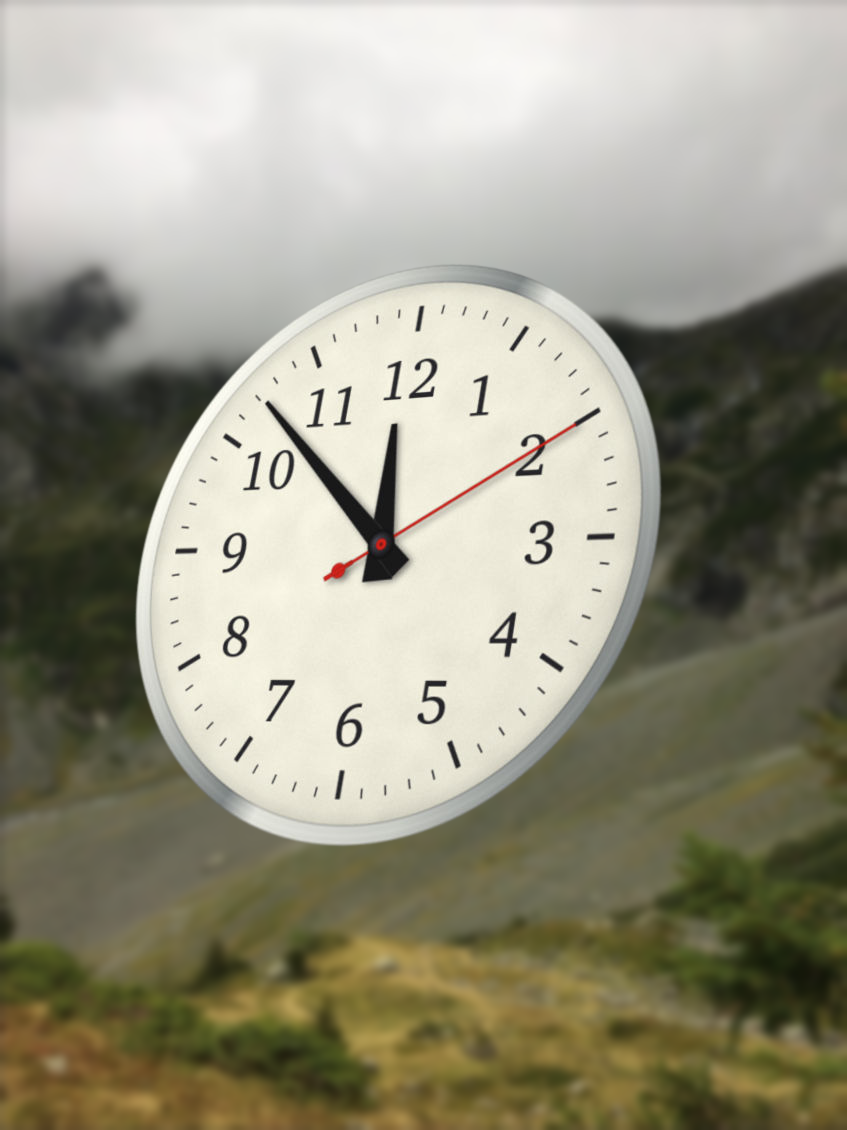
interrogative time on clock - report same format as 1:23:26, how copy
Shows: 11:52:10
